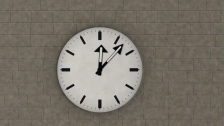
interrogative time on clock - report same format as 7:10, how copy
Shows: 12:07
